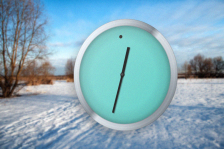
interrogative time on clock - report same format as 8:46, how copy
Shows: 12:33
